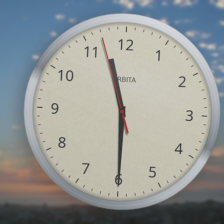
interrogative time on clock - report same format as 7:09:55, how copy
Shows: 11:29:57
